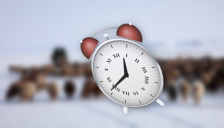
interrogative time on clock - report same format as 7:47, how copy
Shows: 12:41
